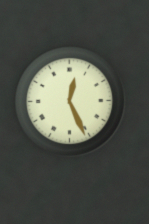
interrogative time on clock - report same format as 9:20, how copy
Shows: 12:26
